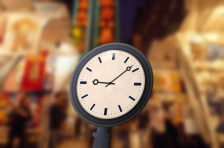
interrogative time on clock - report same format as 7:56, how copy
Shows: 9:08
